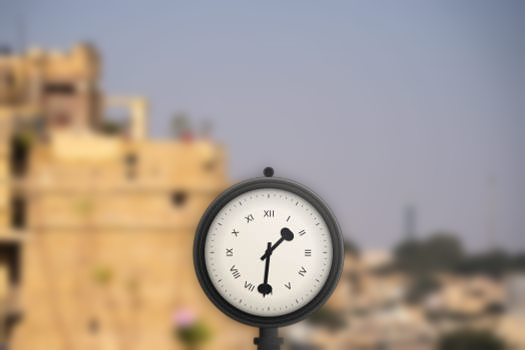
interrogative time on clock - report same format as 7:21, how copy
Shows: 1:31
